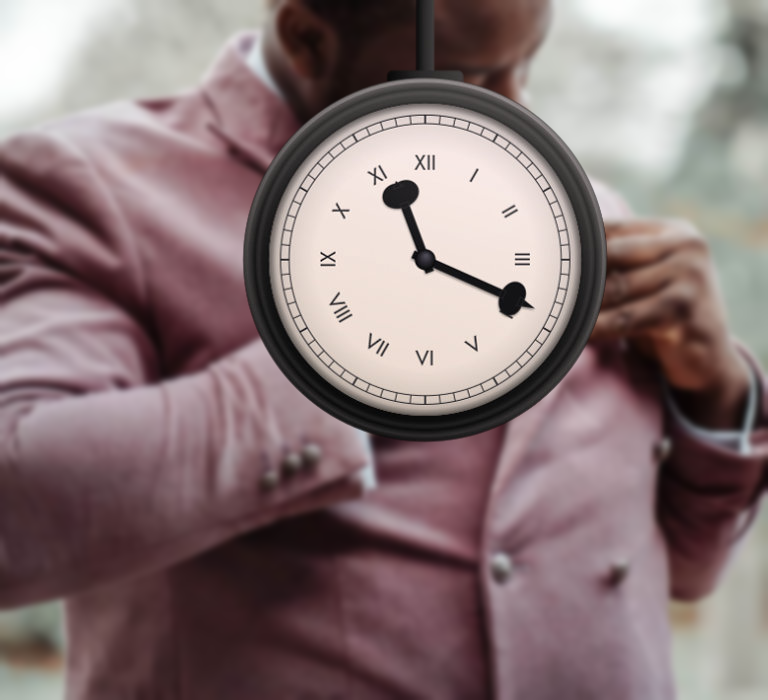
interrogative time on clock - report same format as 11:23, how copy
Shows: 11:19
